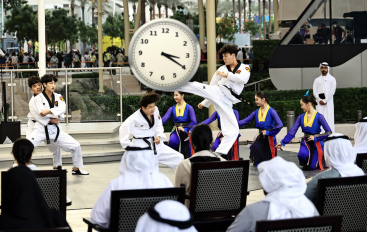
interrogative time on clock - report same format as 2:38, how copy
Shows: 3:20
